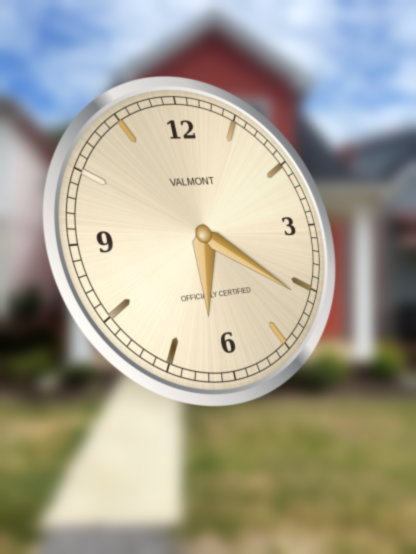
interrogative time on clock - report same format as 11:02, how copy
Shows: 6:21
